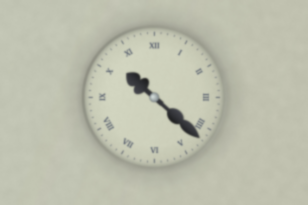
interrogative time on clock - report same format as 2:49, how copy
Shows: 10:22
